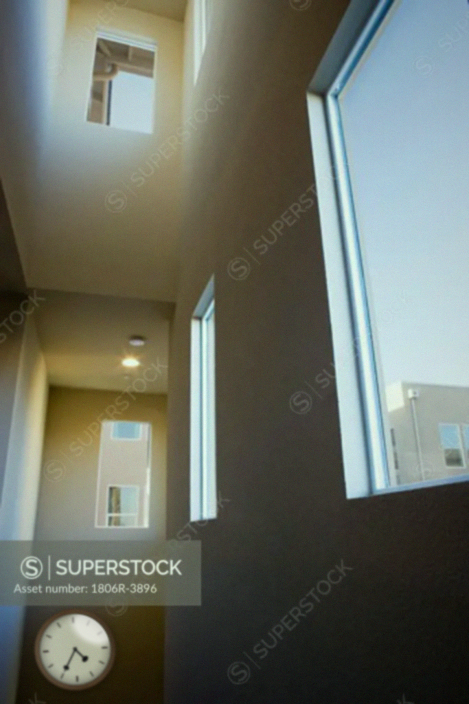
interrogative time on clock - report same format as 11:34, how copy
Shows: 4:35
